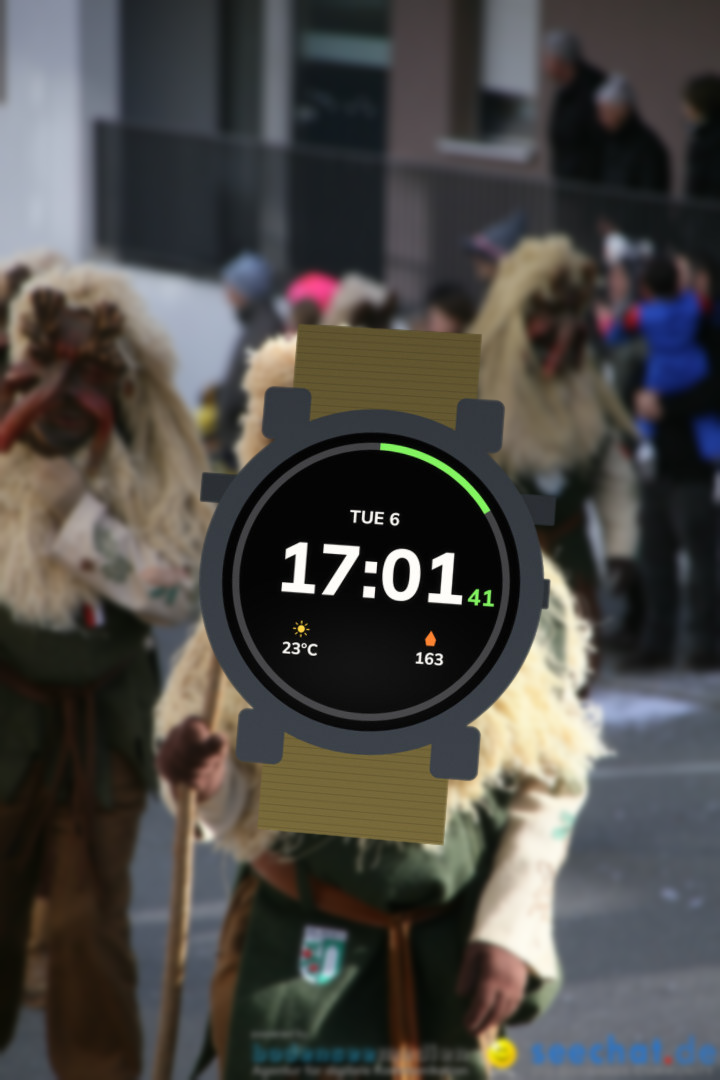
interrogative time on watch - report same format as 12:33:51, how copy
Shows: 17:01:41
